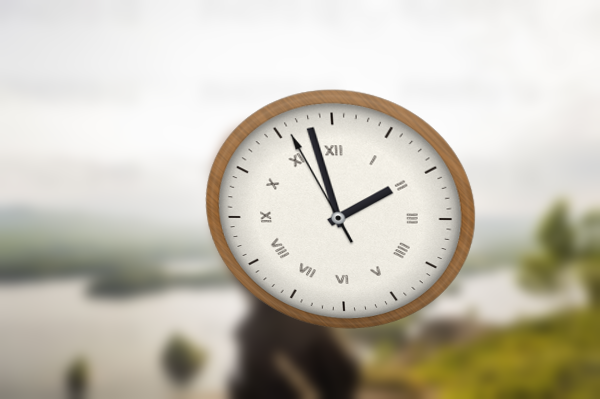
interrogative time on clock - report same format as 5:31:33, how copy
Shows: 1:57:56
